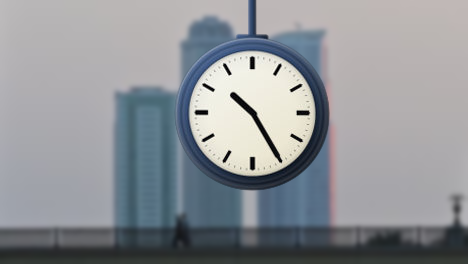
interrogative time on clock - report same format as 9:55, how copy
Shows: 10:25
